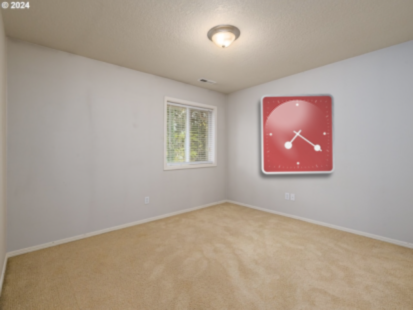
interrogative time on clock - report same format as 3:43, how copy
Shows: 7:21
